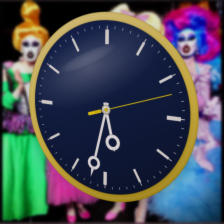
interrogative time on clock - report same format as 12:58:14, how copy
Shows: 5:32:12
